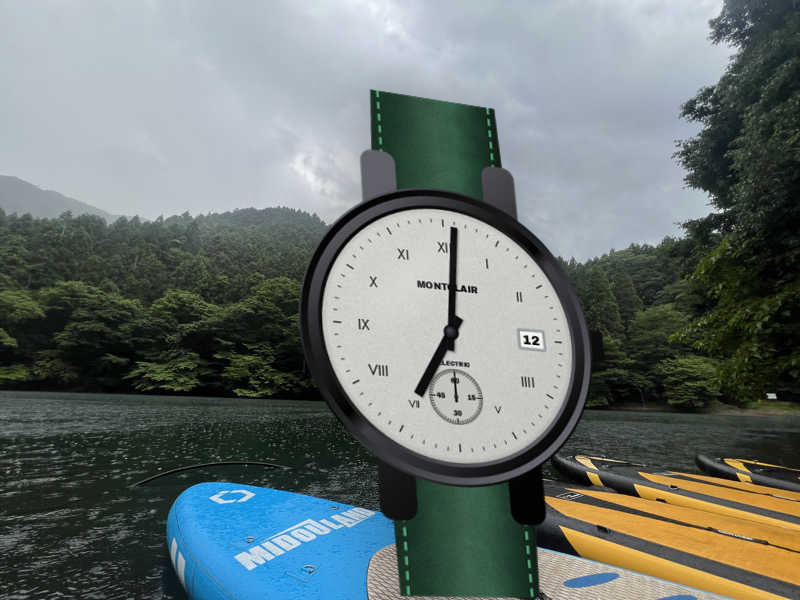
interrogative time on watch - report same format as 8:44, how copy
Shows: 7:01
